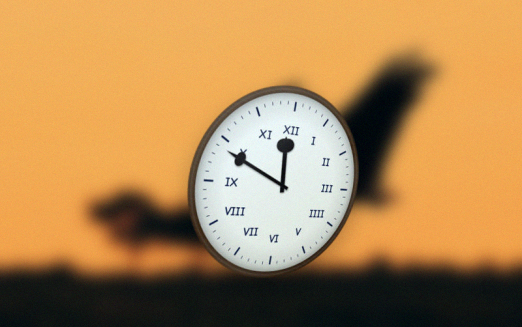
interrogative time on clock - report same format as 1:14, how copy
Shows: 11:49
